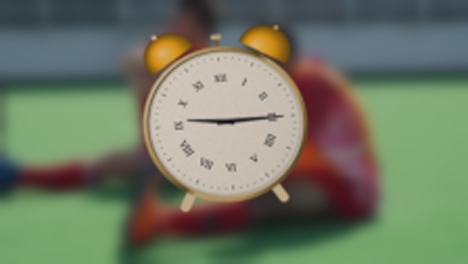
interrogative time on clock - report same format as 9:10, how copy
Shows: 9:15
